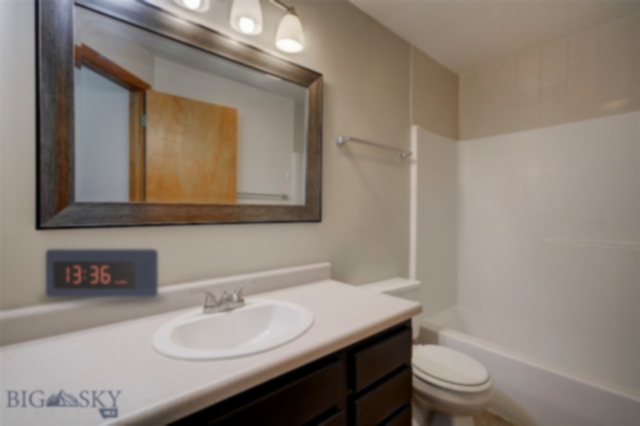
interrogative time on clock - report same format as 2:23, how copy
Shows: 13:36
